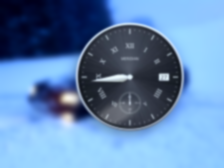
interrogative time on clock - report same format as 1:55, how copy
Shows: 8:44
